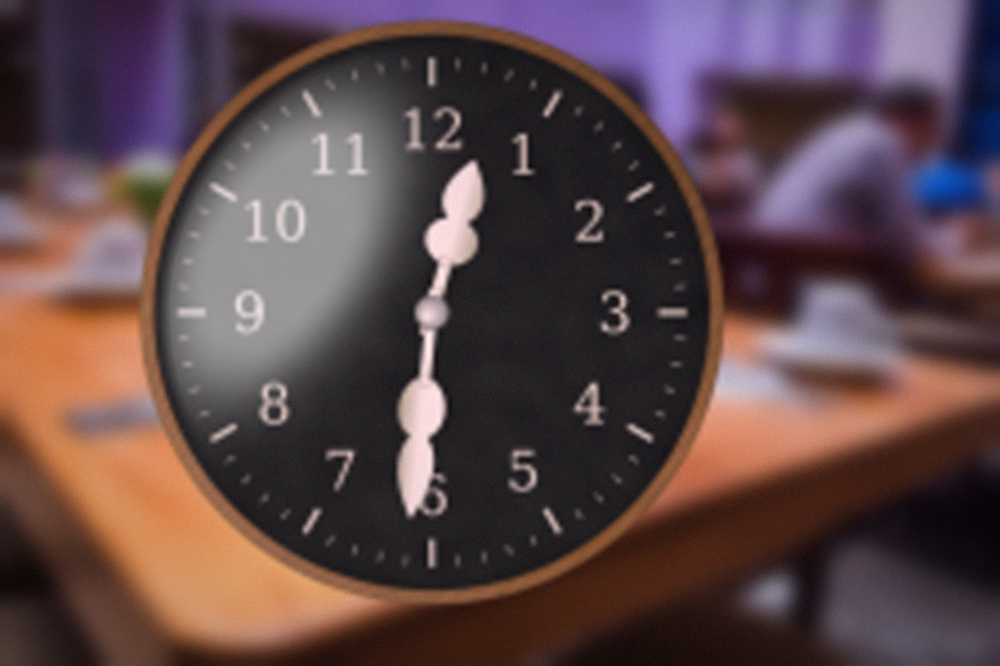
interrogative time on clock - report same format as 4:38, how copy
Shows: 12:31
